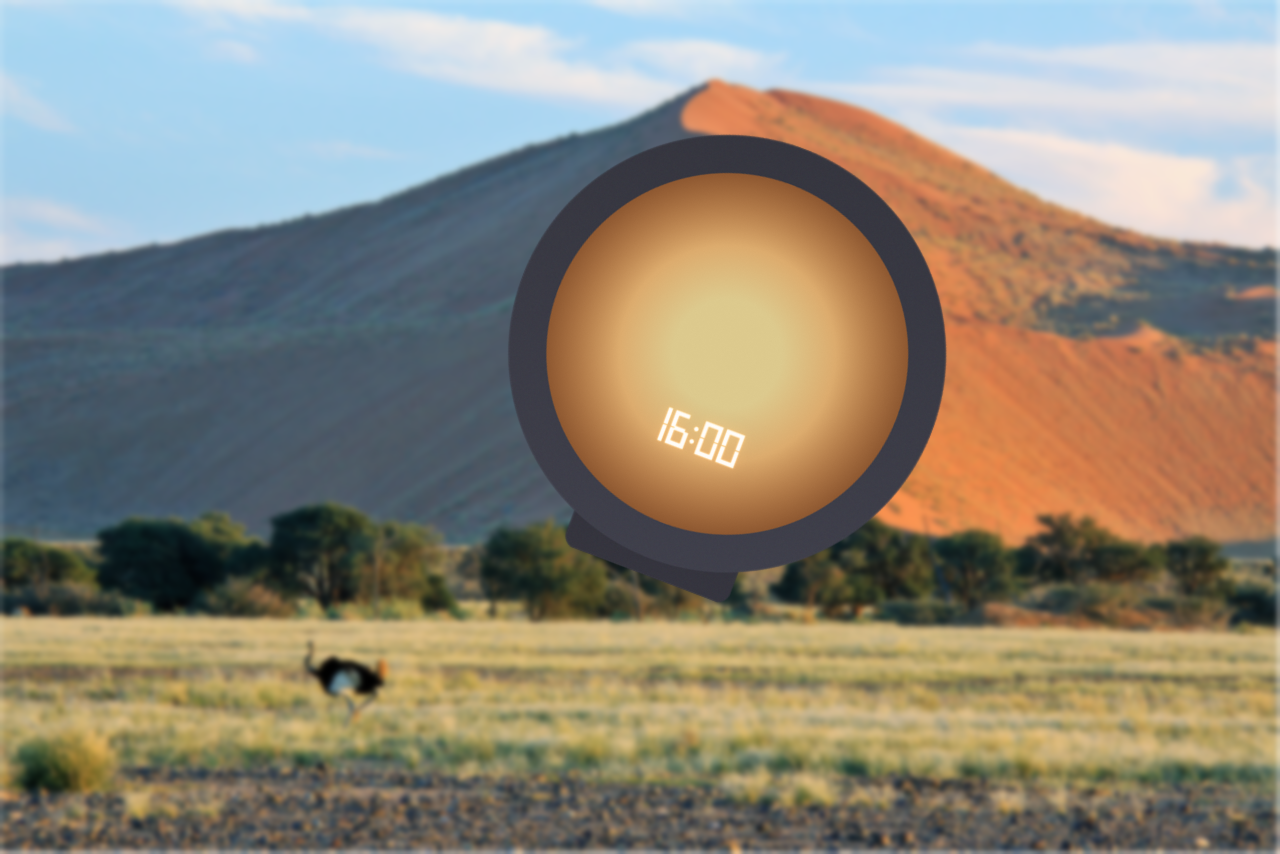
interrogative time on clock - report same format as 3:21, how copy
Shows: 16:00
